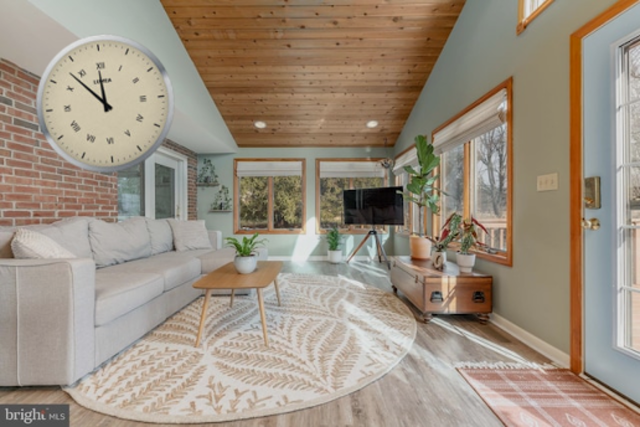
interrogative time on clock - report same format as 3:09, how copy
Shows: 11:53
